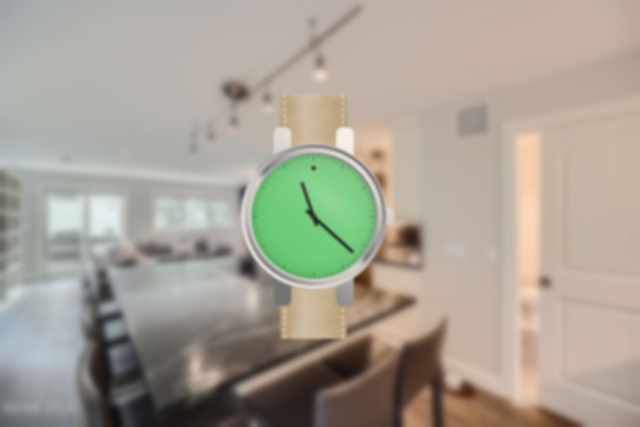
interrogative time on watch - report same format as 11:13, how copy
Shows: 11:22
